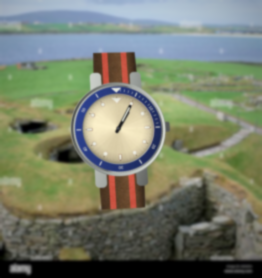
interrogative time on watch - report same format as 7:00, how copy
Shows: 1:05
